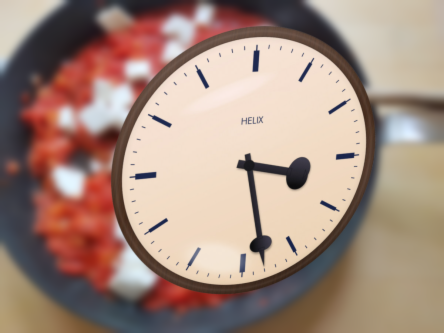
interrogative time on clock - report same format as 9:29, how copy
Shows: 3:28
